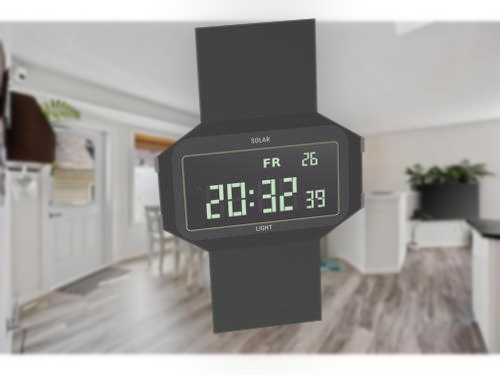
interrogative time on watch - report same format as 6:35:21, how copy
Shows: 20:32:39
